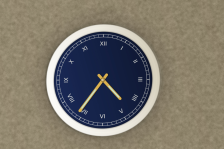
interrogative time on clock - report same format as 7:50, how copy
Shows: 4:36
